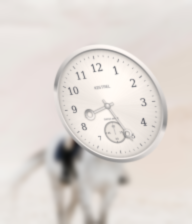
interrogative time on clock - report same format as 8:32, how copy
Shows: 8:26
